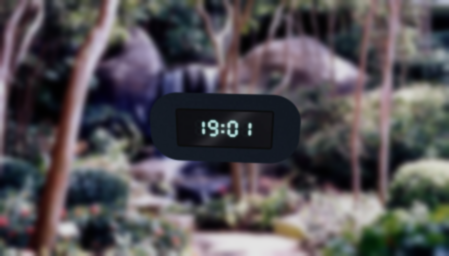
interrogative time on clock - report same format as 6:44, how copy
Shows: 19:01
